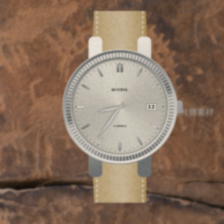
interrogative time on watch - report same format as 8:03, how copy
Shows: 8:36
